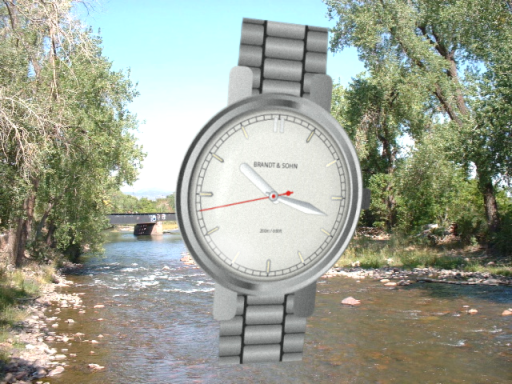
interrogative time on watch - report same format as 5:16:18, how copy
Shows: 10:17:43
